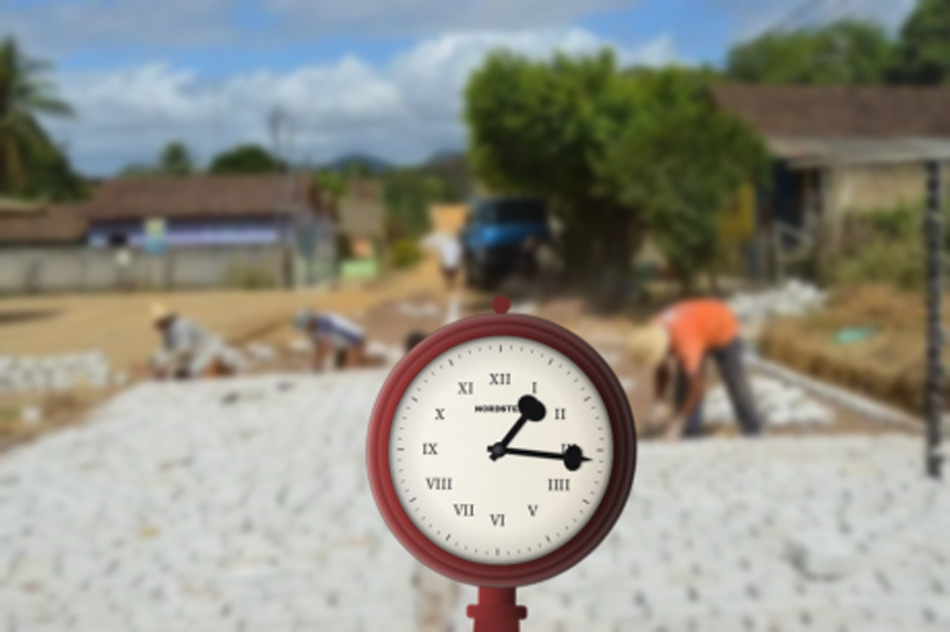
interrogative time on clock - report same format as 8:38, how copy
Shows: 1:16
